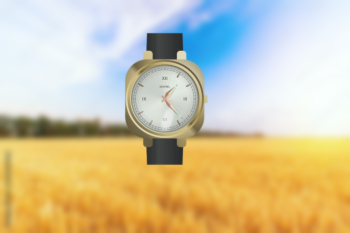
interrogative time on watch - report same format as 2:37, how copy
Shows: 1:23
